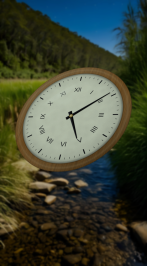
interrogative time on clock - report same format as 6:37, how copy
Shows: 5:09
